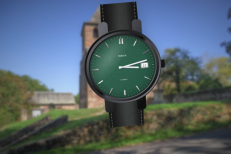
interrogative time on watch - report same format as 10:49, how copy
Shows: 3:13
